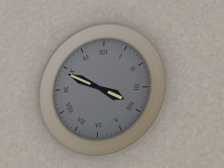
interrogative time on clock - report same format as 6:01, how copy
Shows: 3:49
